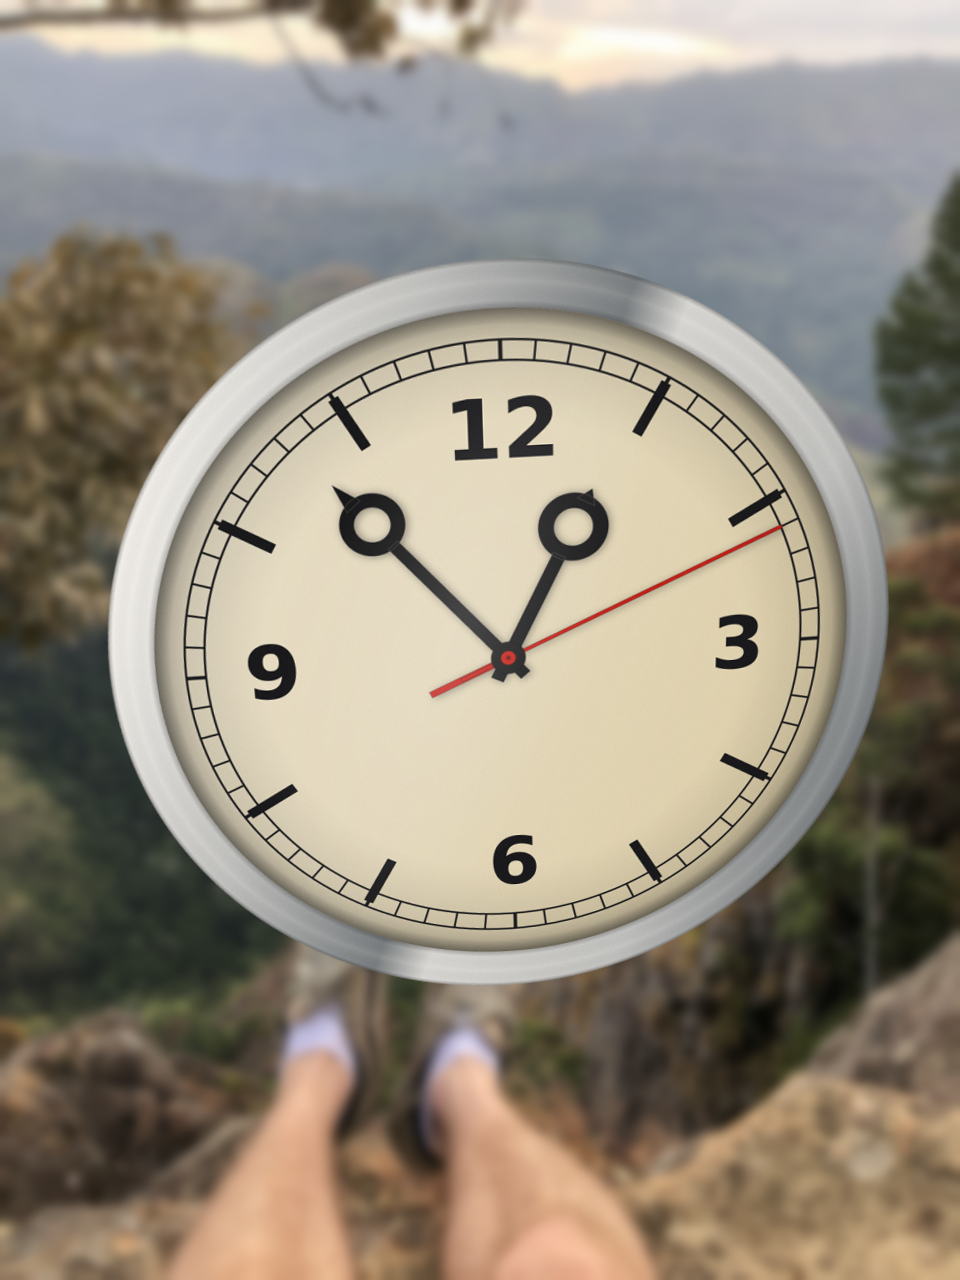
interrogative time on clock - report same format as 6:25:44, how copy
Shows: 12:53:11
